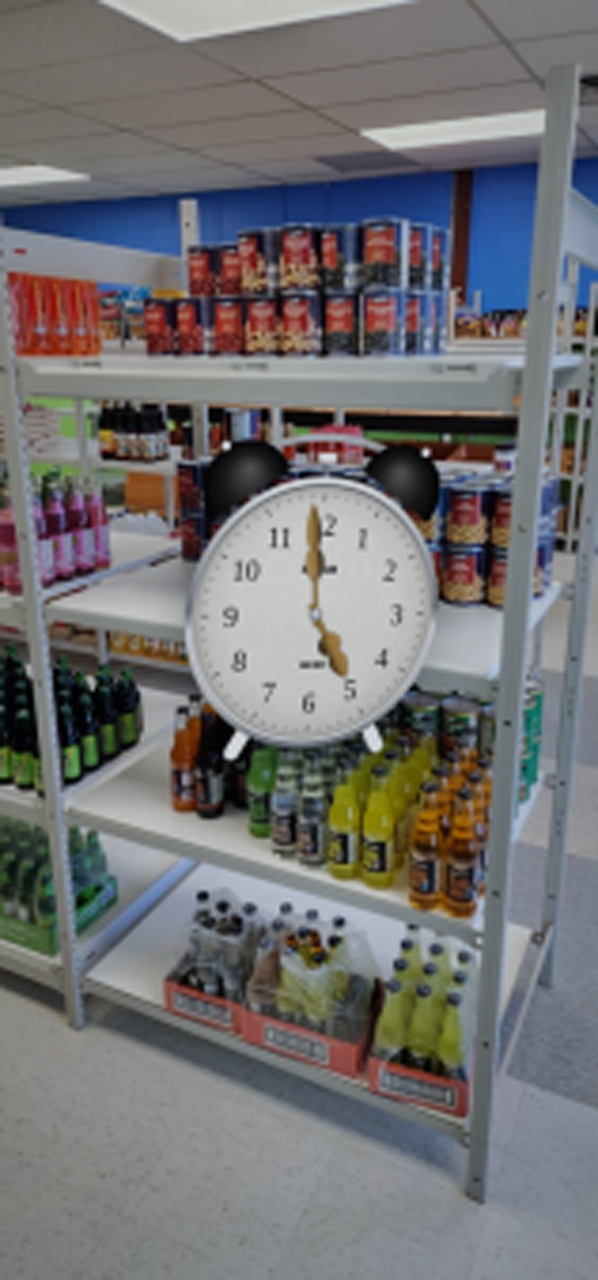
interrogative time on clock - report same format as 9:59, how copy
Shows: 4:59
